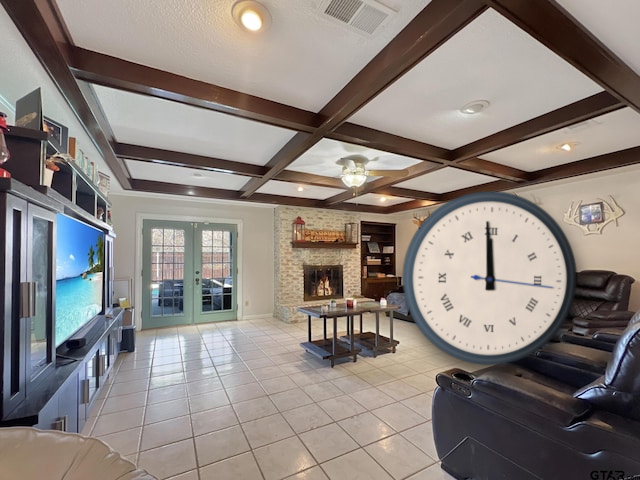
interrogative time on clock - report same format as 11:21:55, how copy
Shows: 11:59:16
